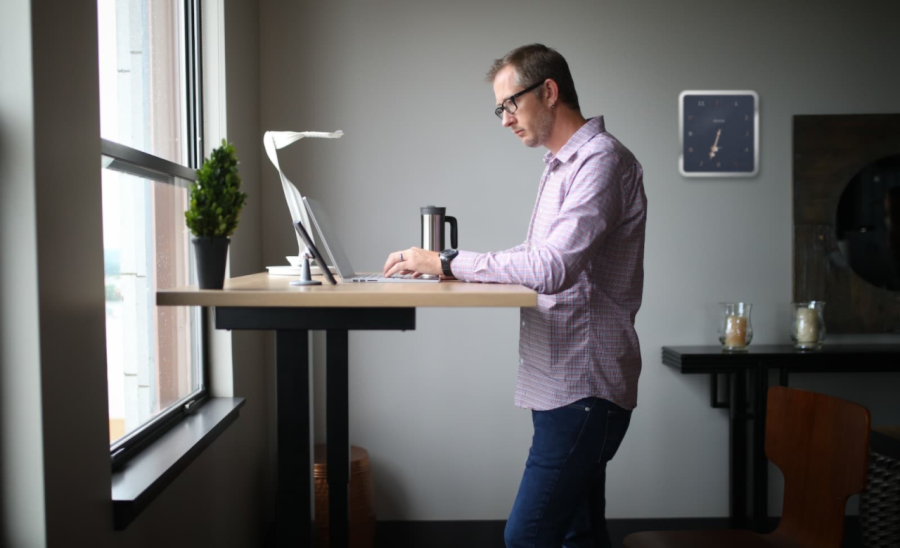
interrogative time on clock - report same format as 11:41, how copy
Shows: 6:33
